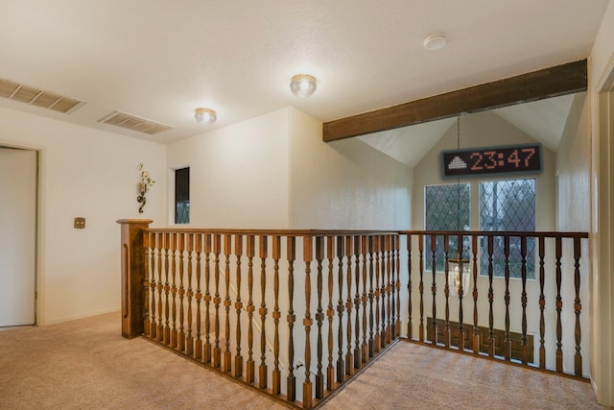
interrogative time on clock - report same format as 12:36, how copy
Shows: 23:47
